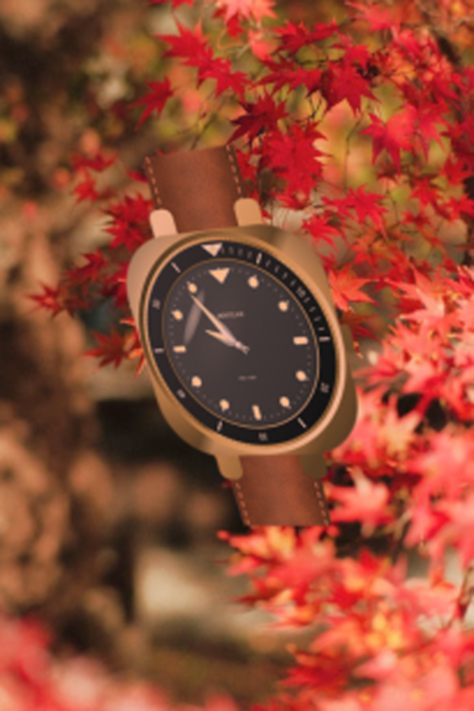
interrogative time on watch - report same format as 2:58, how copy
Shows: 9:54
